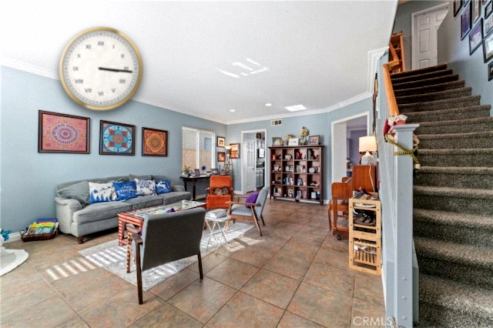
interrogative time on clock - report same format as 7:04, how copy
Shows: 3:16
